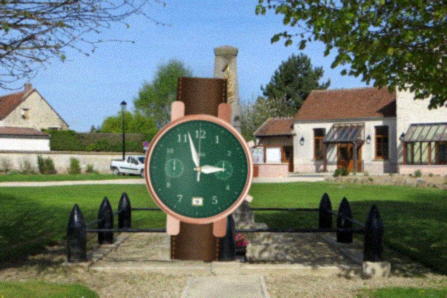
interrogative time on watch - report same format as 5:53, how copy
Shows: 2:57
